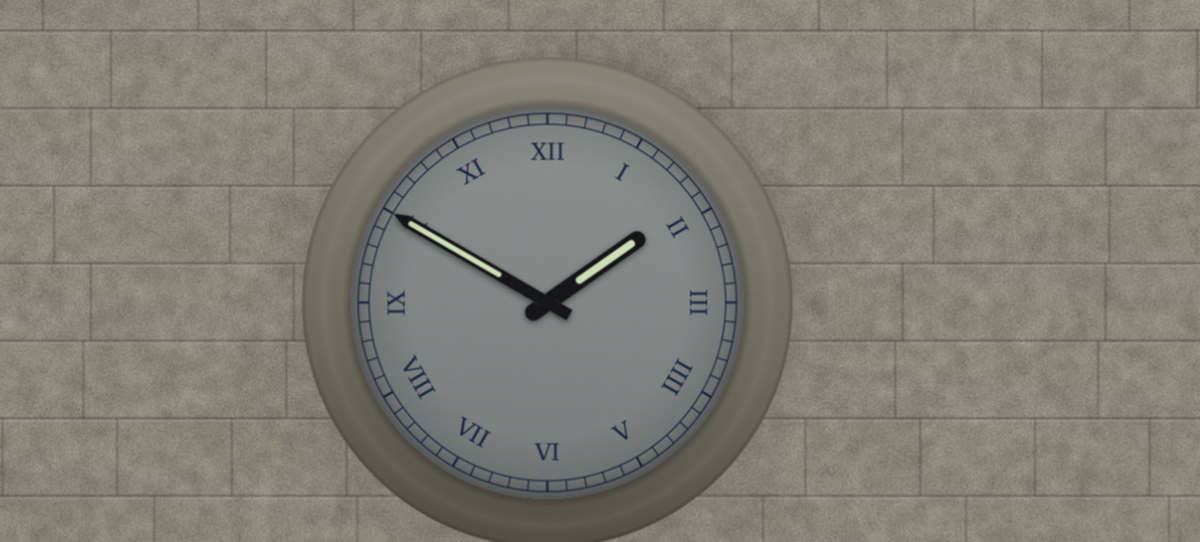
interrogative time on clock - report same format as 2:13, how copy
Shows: 1:50
